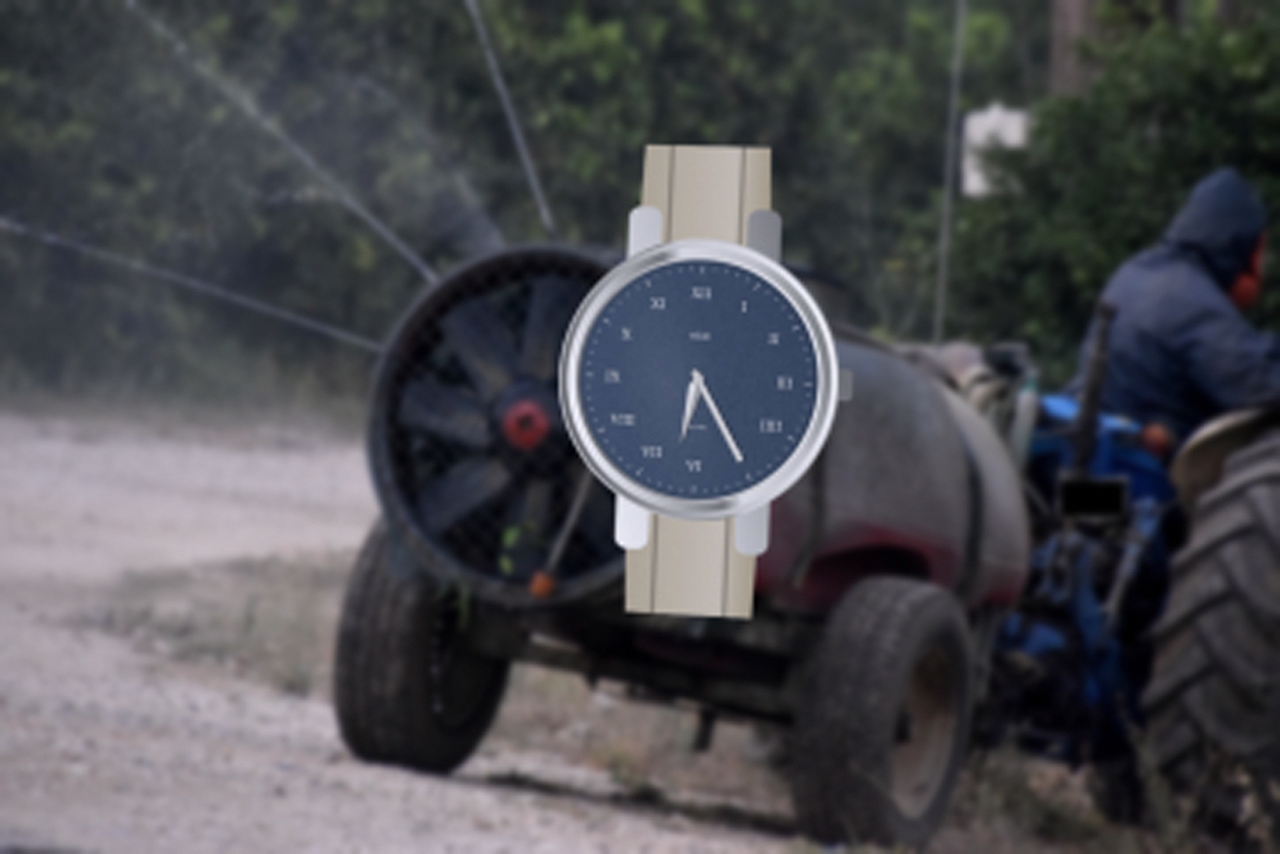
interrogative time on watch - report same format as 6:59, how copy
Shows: 6:25
